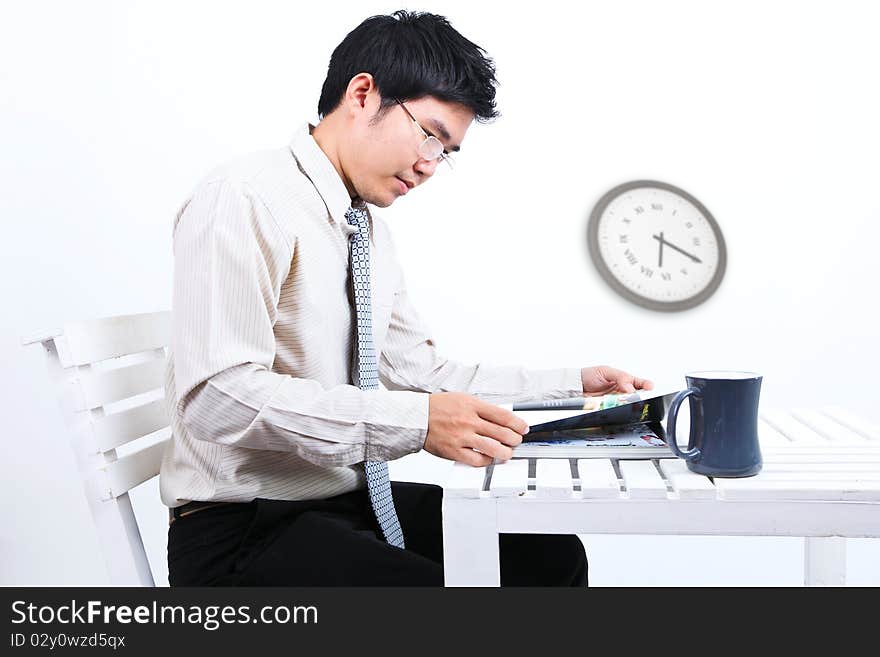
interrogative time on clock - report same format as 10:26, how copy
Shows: 6:20
